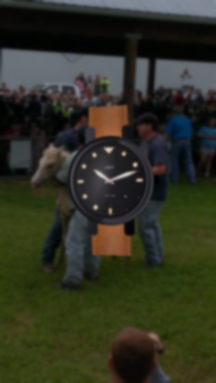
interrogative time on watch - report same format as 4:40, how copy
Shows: 10:12
